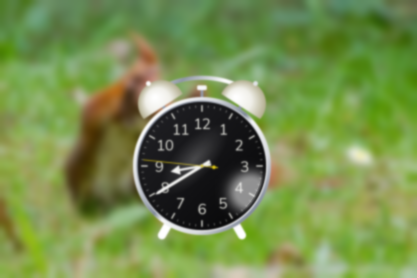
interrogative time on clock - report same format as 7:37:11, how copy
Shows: 8:39:46
